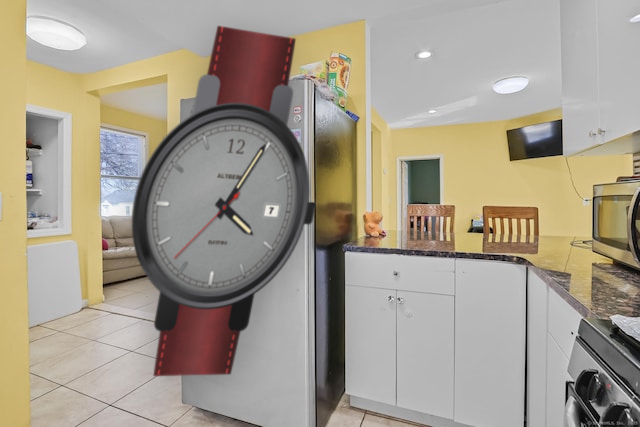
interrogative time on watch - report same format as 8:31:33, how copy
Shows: 4:04:37
